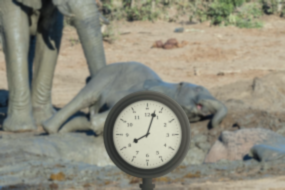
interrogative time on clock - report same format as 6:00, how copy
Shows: 8:03
